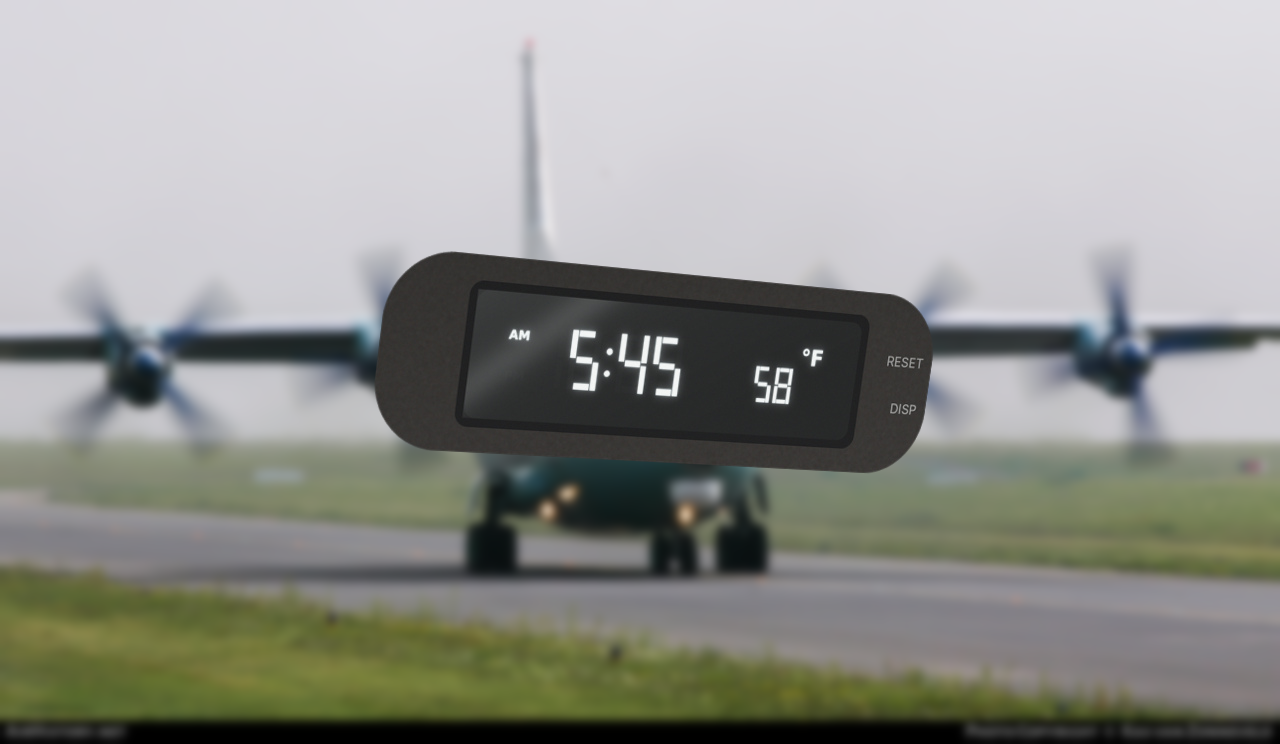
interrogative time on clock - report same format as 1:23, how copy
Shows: 5:45
